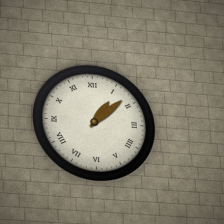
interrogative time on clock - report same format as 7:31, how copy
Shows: 1:08
